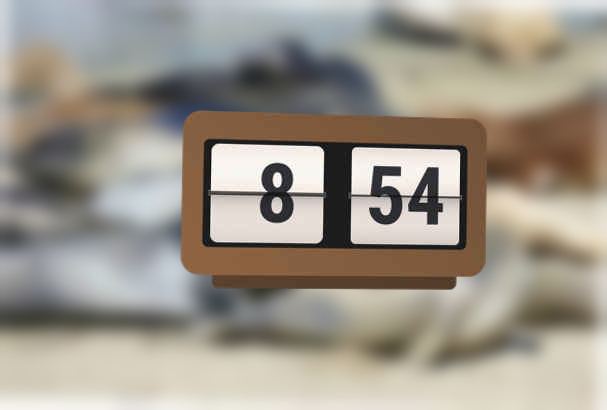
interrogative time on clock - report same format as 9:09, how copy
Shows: 8:54
